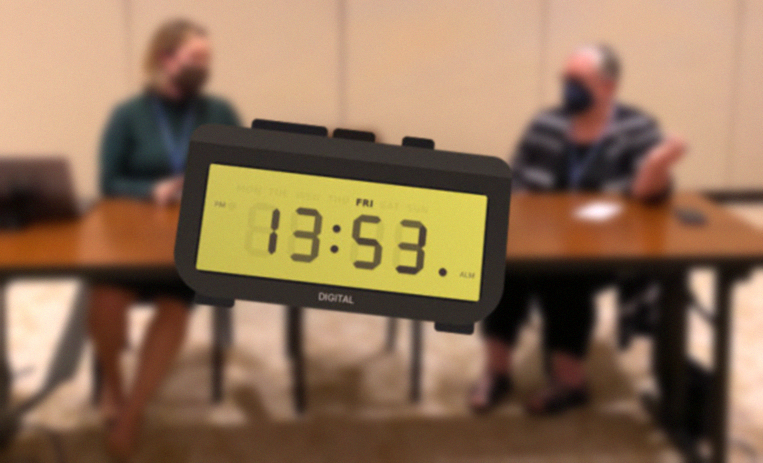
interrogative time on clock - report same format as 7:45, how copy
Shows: 13:53
